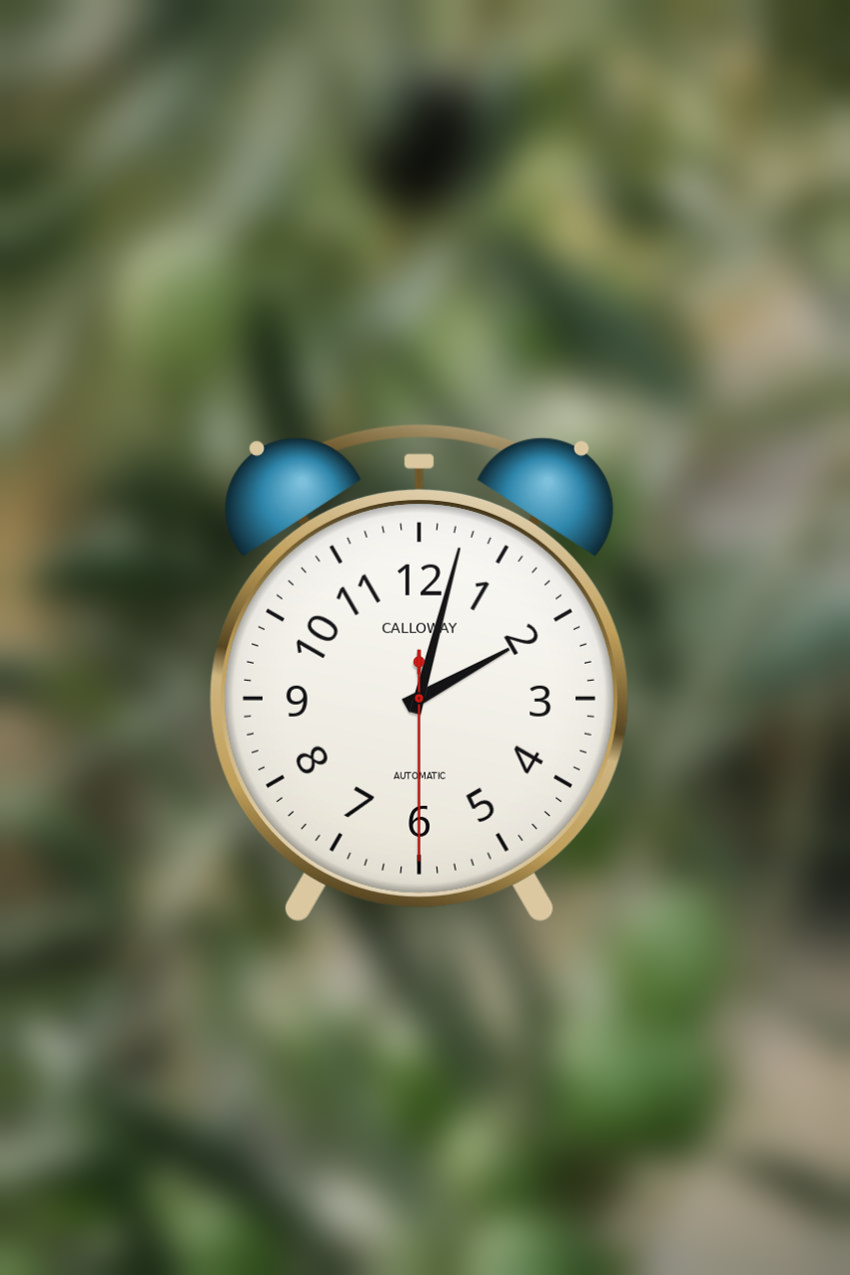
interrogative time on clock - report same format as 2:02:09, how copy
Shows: 2:02:30
